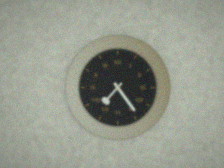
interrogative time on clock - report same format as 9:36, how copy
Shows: 7:24
